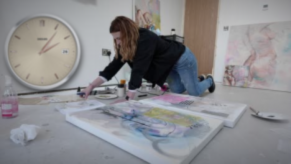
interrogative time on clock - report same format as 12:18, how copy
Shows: 2:06
